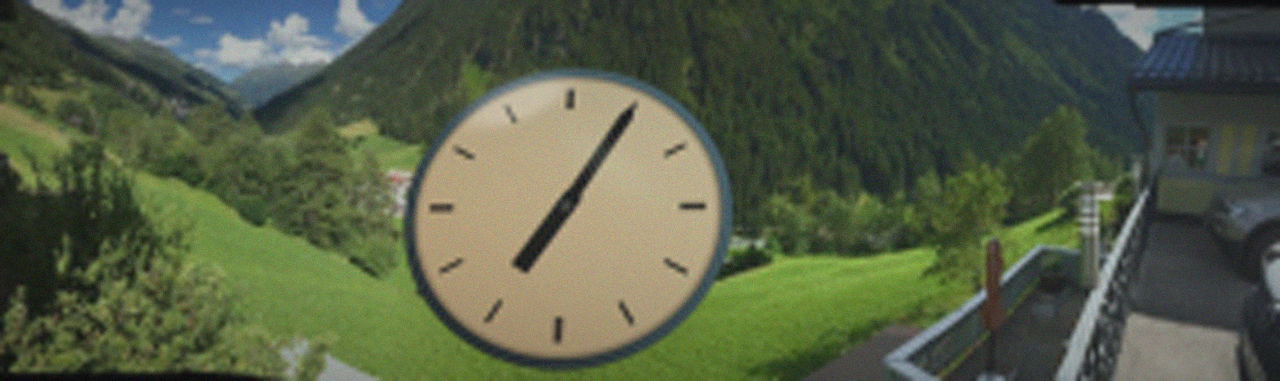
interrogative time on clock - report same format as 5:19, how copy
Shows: 7:05
